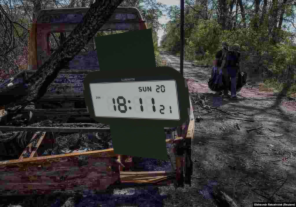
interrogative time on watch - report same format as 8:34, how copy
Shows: 18:11
